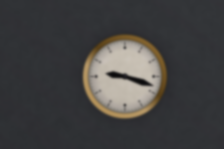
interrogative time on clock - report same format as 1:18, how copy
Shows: 9:18
